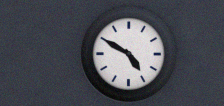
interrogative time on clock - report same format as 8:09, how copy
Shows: 4:50
